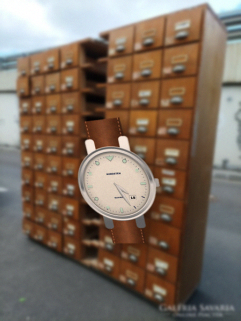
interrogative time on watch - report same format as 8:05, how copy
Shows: 4:26
